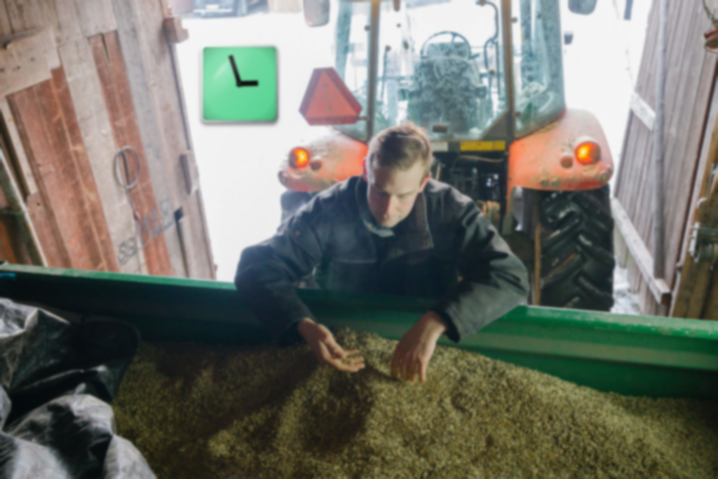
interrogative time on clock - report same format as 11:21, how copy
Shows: 2:57
